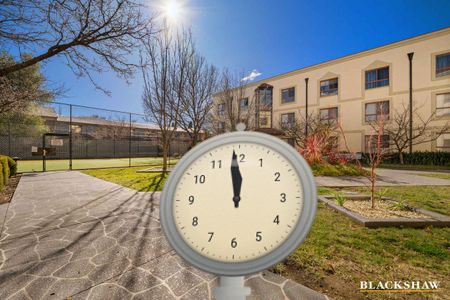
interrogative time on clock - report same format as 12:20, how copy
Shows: 11:59
